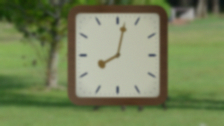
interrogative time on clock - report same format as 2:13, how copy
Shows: 8:02
